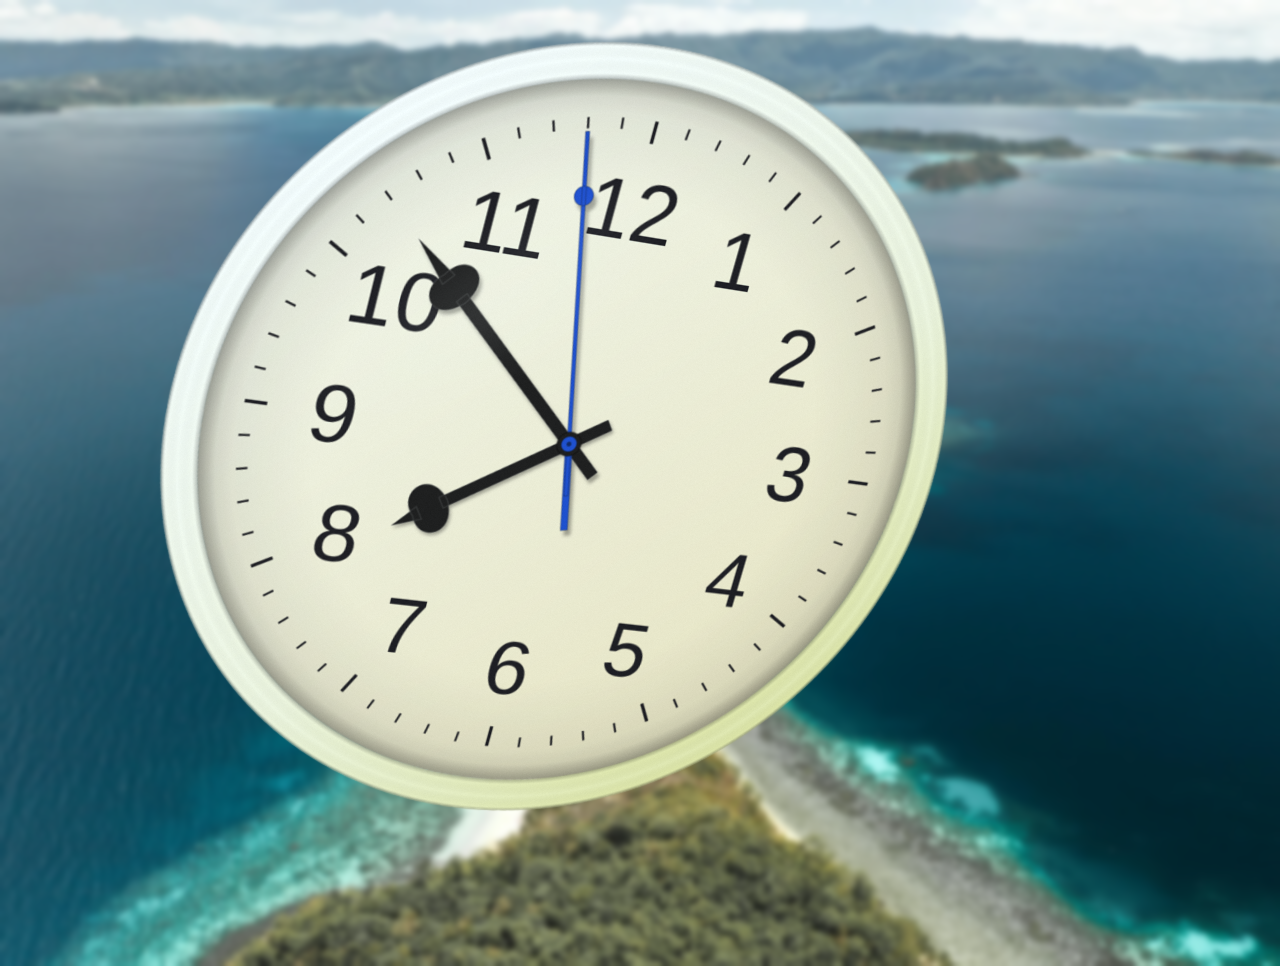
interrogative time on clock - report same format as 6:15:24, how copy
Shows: 7:51:58
